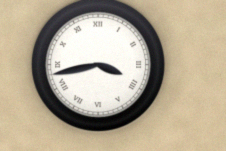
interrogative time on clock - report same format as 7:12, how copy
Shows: 3:43
